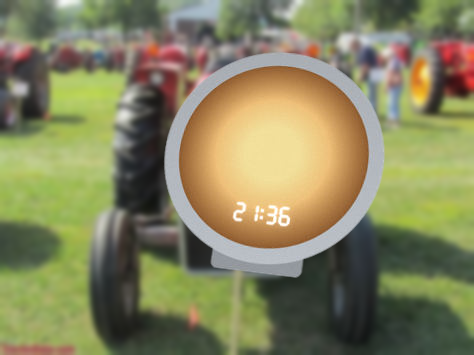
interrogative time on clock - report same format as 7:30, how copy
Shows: 21:36
